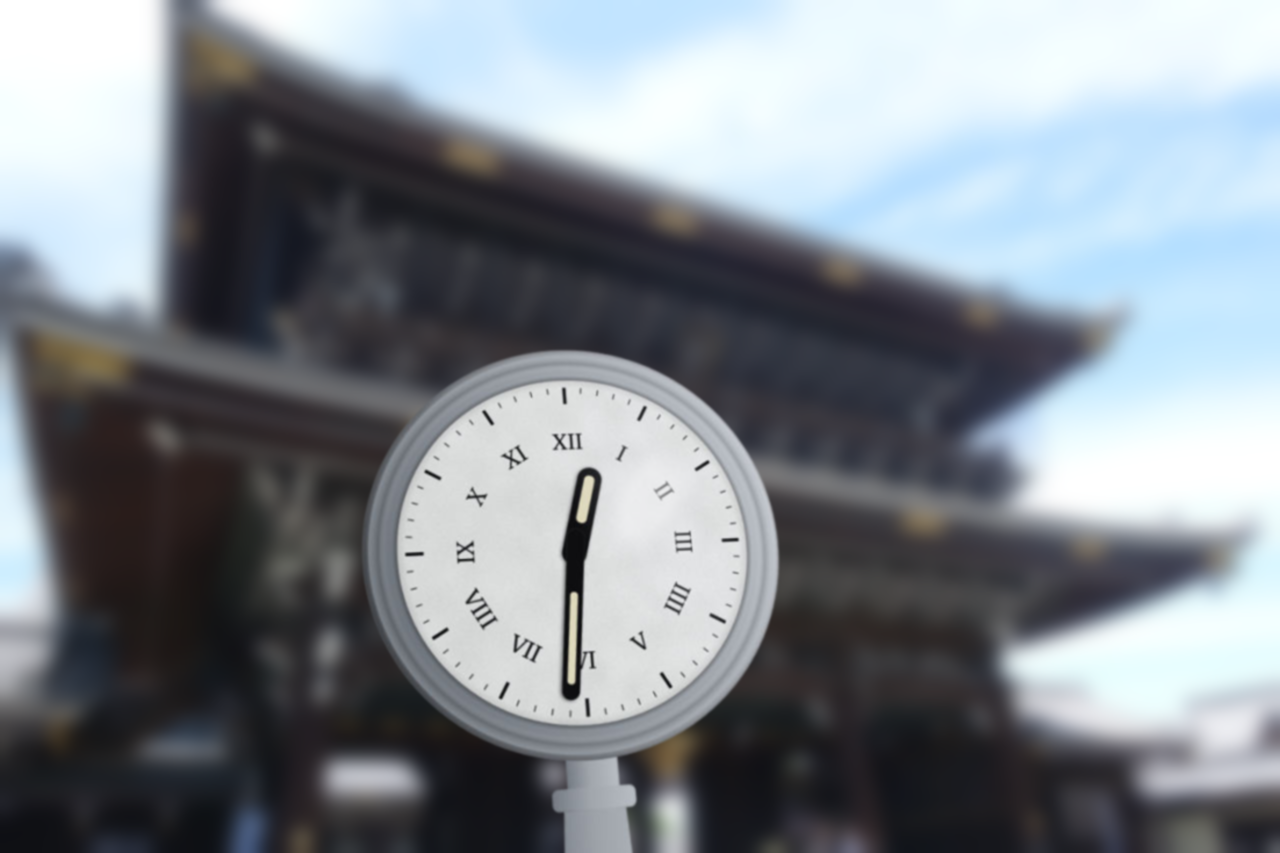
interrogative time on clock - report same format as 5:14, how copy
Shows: 12:31
